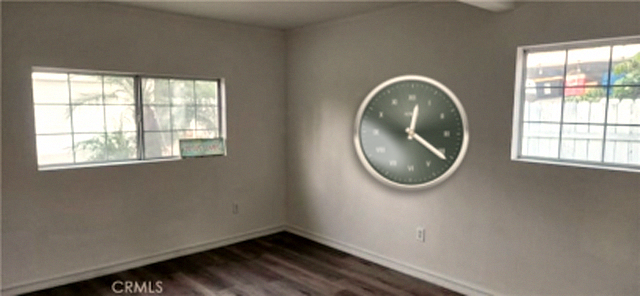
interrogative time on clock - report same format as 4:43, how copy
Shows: 12:21
